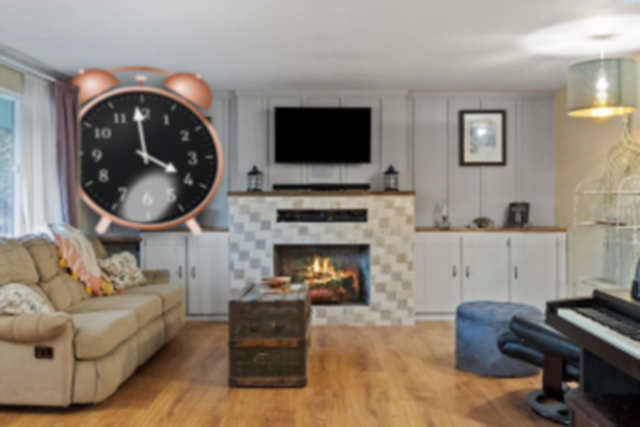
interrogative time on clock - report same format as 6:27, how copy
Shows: 3:59
